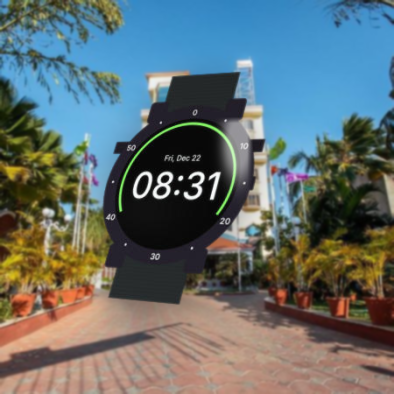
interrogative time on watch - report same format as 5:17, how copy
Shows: 8:31
